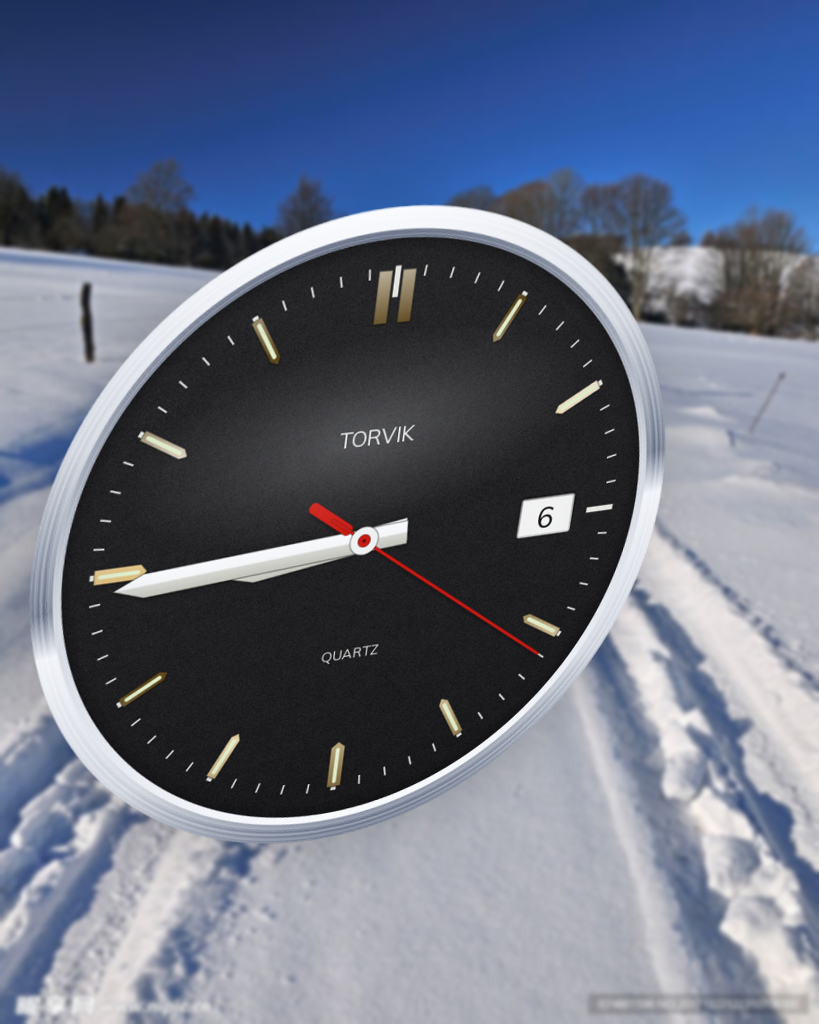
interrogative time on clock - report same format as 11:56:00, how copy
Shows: 8:44:21
